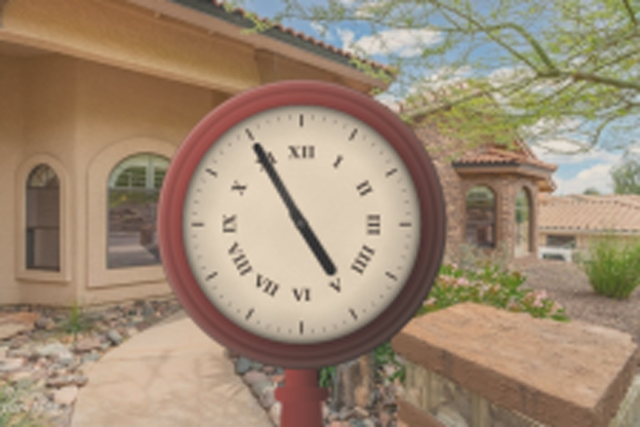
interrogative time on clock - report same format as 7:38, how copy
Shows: 4:55
